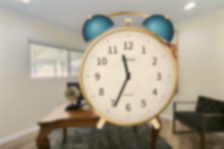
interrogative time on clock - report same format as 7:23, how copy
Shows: 11:34
